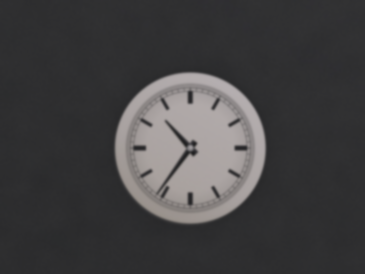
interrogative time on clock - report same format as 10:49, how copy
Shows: 10:36
